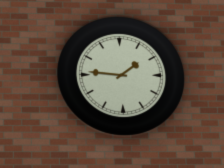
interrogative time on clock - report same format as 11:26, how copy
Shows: 1:46
